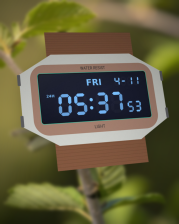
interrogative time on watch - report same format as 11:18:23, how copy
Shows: 5:37:53
